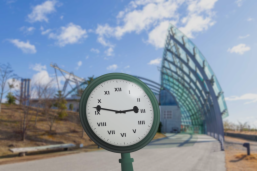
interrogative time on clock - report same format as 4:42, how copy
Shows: 2:47
